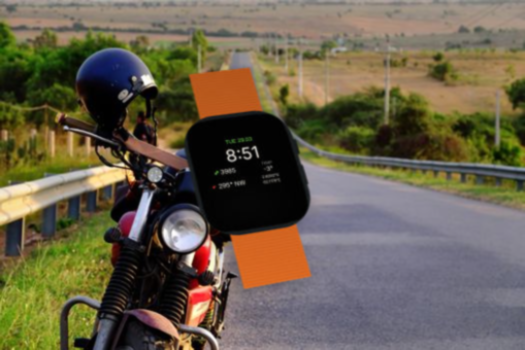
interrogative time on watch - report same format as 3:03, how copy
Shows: 8:51
